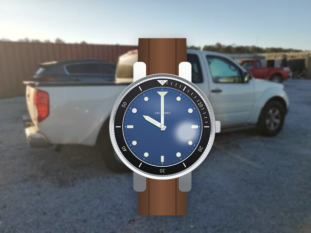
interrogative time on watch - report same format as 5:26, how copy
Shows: 10:00
